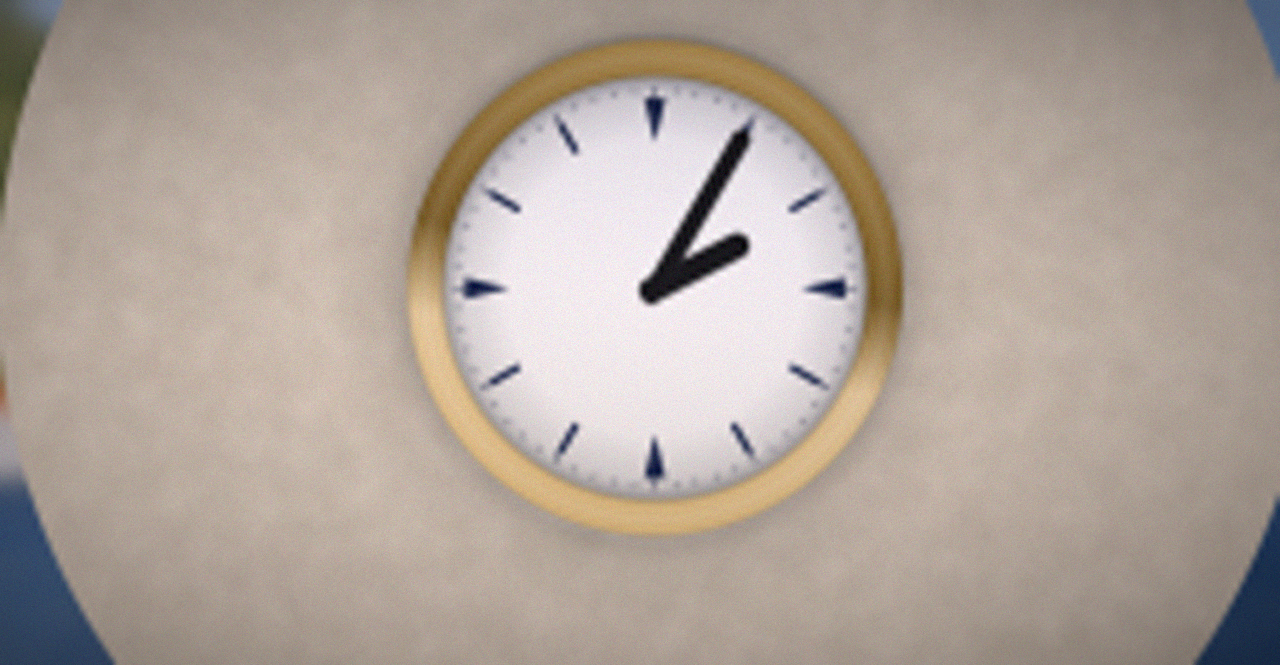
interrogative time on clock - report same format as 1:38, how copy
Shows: 2:05
